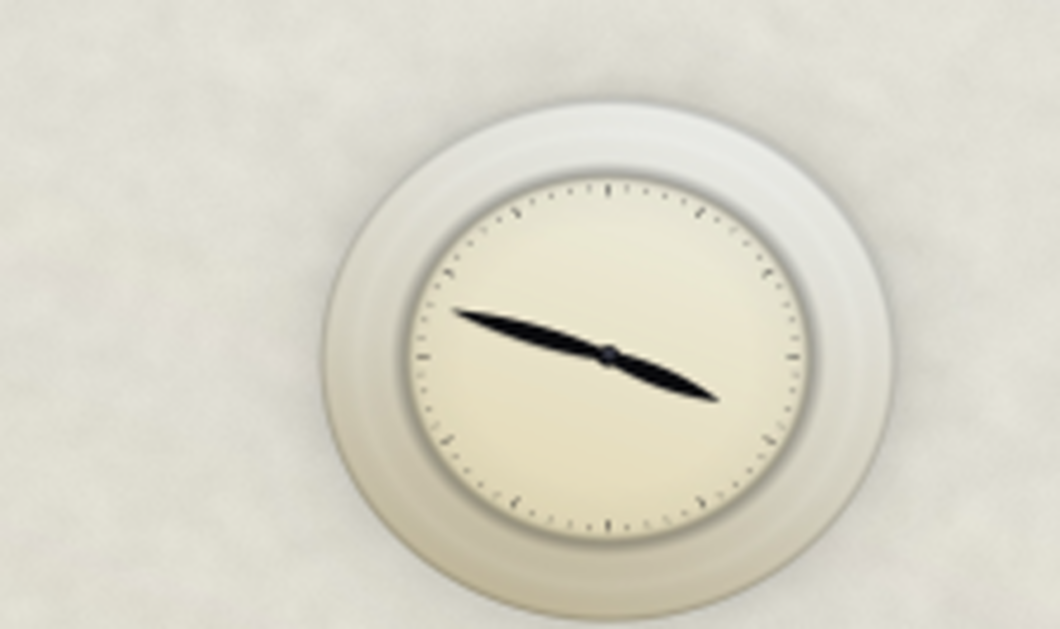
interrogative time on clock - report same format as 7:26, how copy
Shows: 3:48
